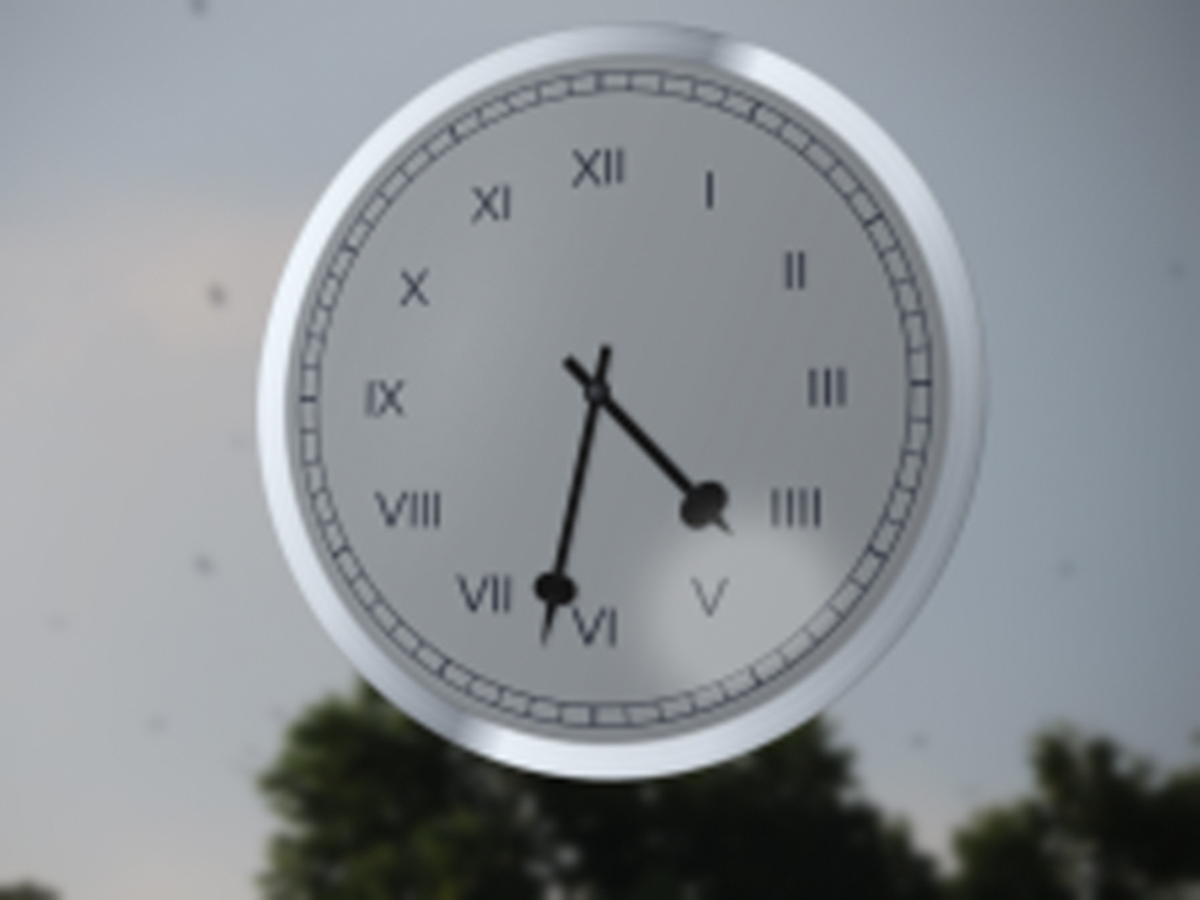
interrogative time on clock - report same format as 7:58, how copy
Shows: 4:32
